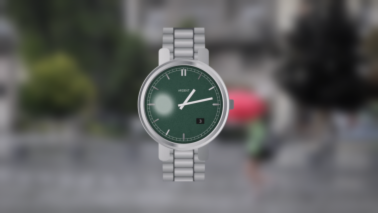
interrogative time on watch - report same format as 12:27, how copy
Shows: 1:13
